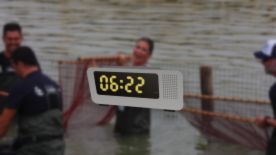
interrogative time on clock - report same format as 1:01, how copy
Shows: 6:22
